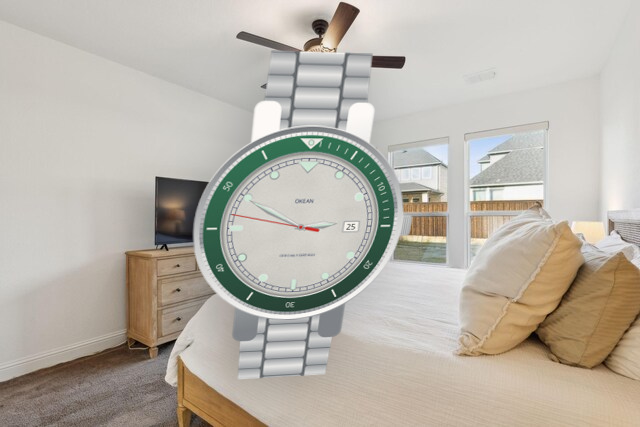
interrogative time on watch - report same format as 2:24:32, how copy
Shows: 2:49:47
